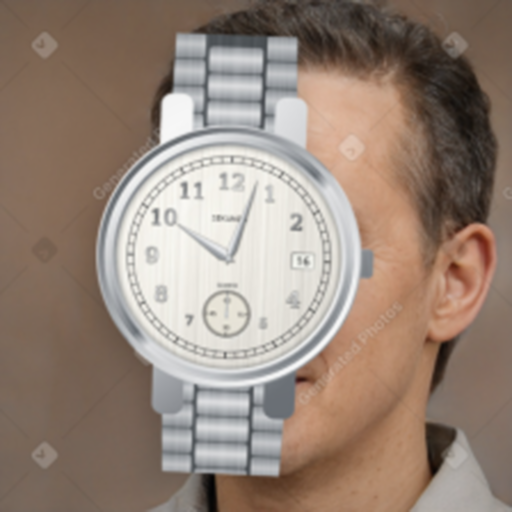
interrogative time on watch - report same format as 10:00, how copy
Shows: 10:03
